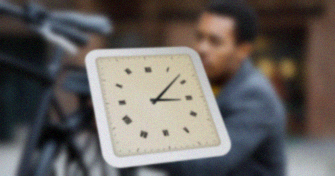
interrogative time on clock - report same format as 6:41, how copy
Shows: 3:08
